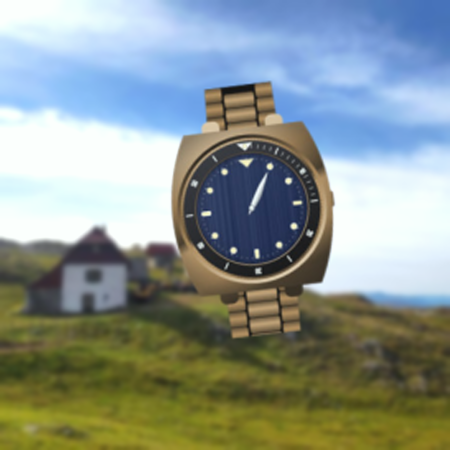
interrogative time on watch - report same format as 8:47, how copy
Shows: 1:05
